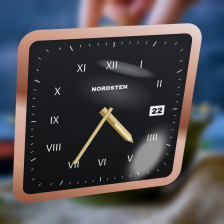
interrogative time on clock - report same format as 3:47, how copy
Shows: 4:35
